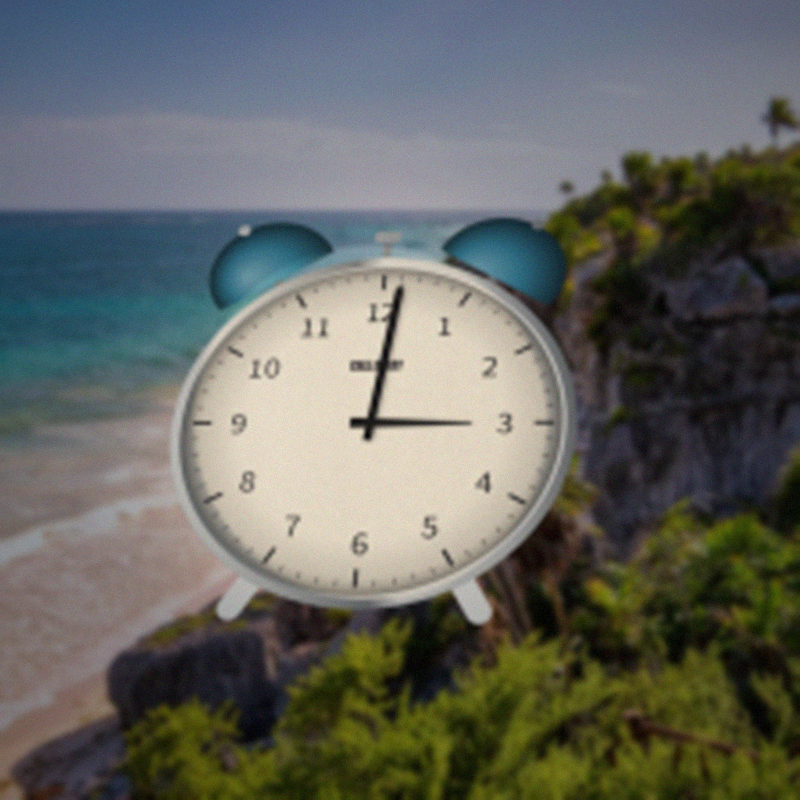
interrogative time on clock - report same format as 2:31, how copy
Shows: 3:01
